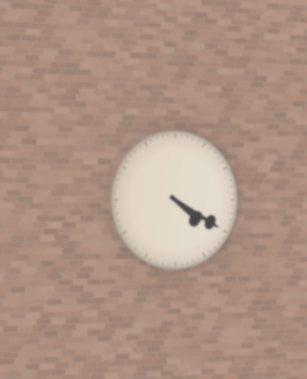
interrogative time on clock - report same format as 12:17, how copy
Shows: 4:20
